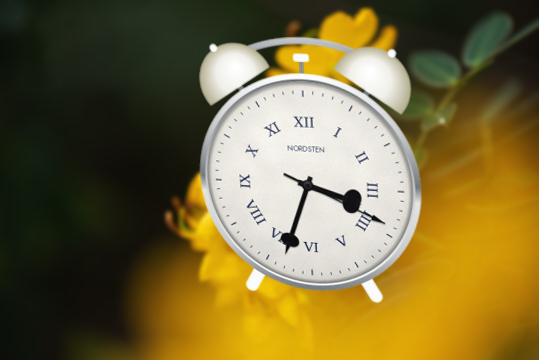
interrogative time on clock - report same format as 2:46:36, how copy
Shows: 3:33:19
